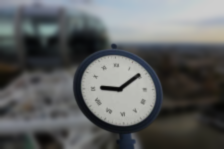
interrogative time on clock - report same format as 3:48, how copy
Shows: 9:09
